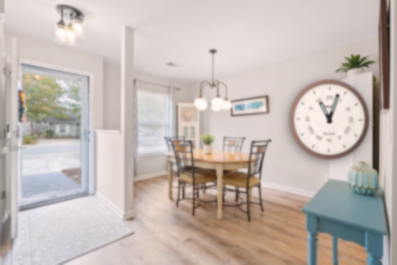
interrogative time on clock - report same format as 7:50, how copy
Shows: 11:03
